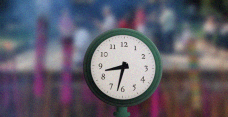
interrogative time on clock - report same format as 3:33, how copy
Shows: 8:32
